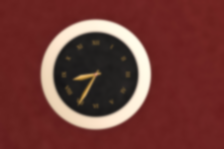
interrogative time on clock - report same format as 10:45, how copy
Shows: 8:35
